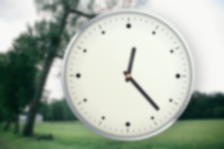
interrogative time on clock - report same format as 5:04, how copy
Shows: 12:23
